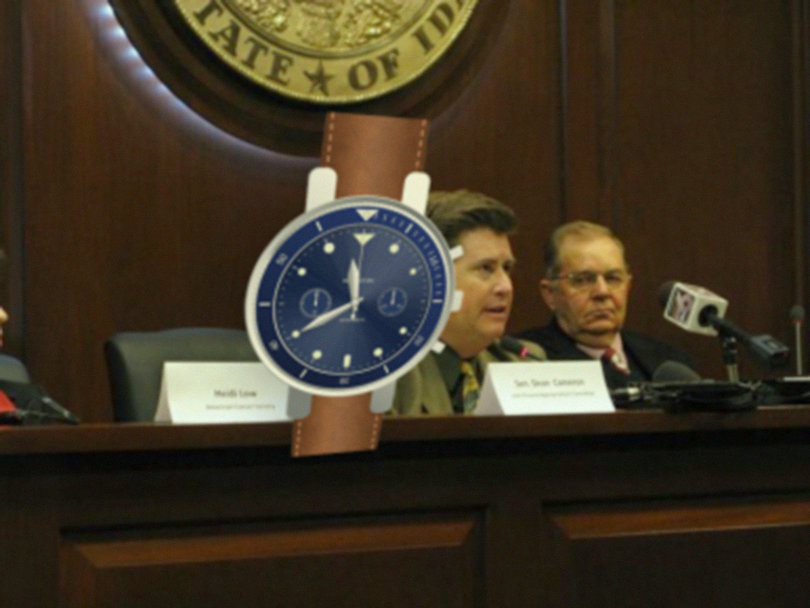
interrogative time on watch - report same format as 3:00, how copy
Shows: 11:40
